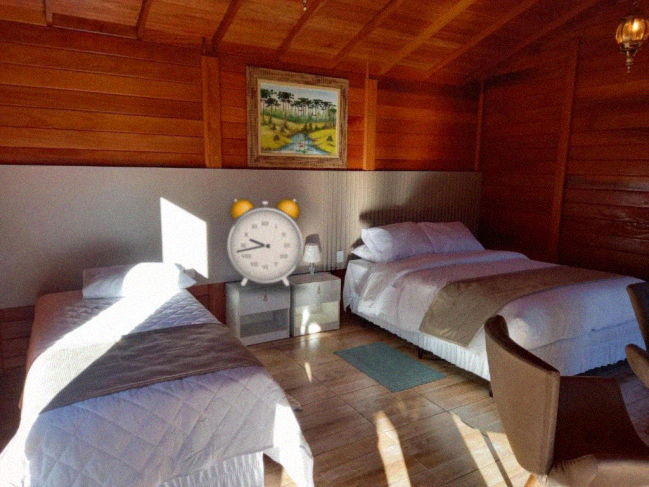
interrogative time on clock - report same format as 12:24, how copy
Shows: 9:43
